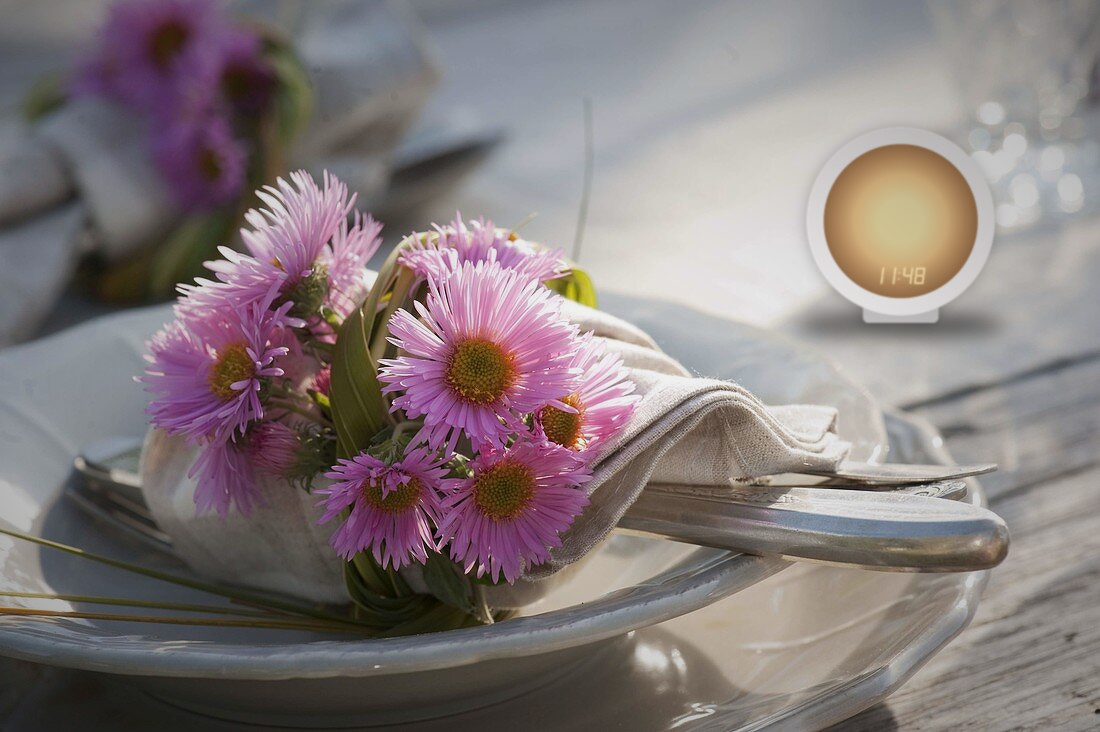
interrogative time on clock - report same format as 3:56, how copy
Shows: 11:48
